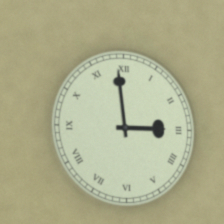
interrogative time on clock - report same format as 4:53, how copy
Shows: 2:59
